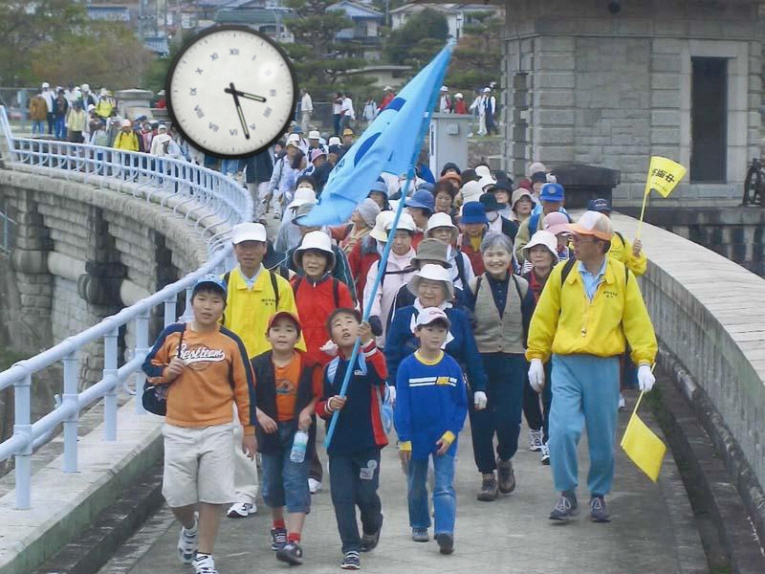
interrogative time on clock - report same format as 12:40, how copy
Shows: 3:27
